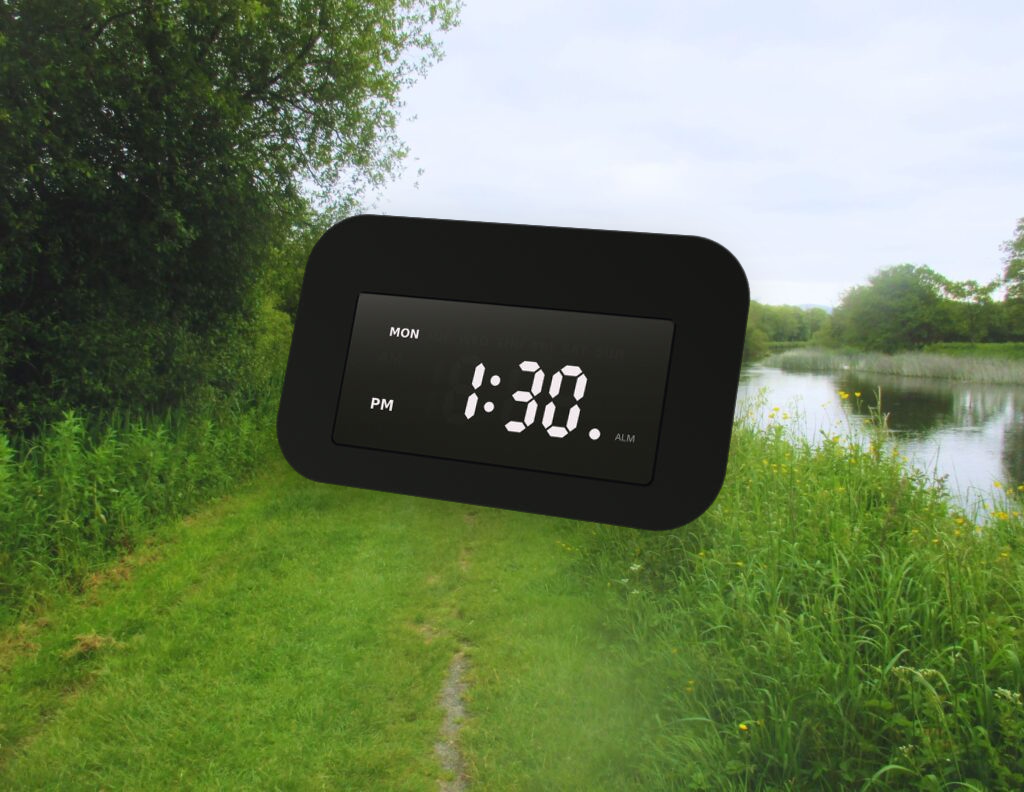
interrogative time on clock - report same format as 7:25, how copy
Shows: 1:30
